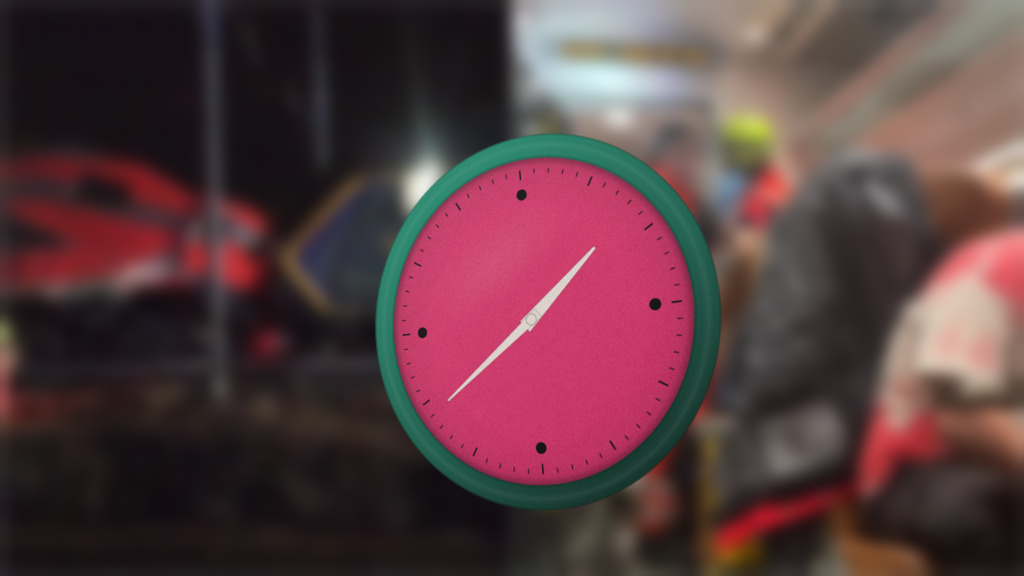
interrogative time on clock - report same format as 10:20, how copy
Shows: 1:39
